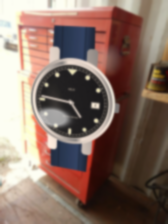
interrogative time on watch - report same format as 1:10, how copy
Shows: 4:46
